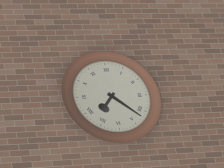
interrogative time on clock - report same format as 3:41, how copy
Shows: 7:22
